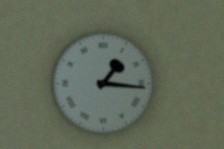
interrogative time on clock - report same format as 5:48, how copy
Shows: 1:16
